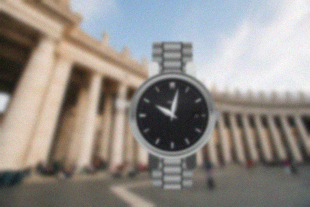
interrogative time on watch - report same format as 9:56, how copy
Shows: 10:02
